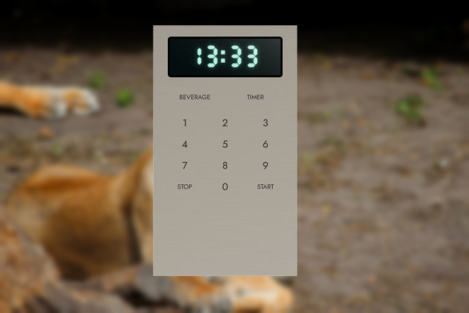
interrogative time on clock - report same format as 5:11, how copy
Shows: 13:33
